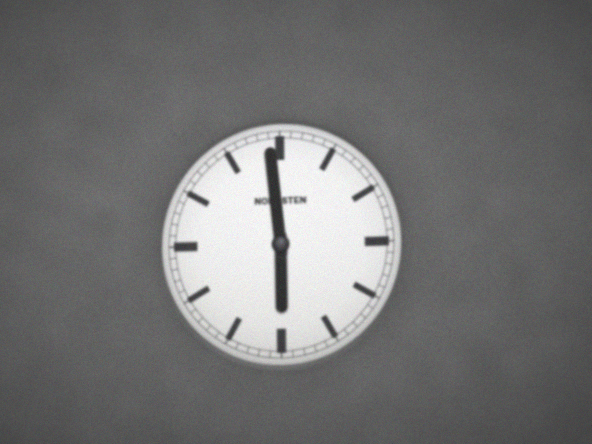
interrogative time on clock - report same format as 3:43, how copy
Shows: 5:59
